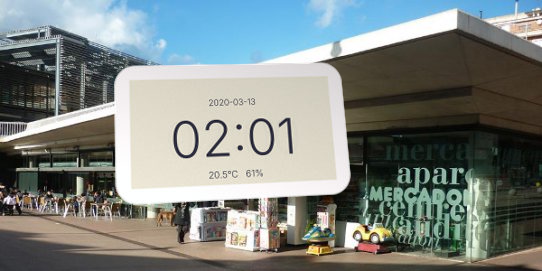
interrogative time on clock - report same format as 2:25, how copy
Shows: 2:01
